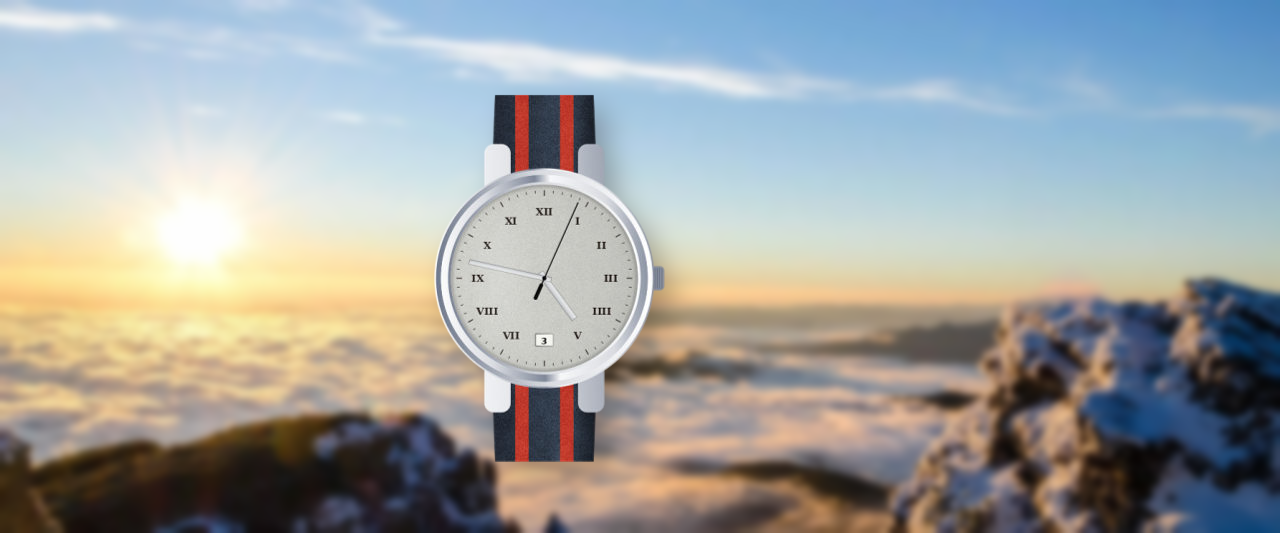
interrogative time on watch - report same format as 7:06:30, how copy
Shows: 4:47:04
